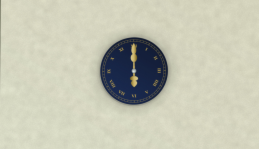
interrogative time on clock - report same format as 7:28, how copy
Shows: 6:00
